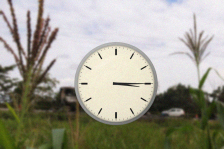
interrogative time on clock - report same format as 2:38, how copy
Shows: 3:15
